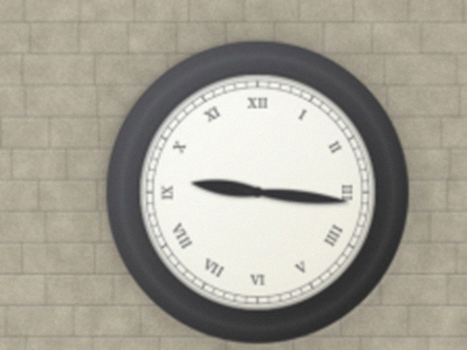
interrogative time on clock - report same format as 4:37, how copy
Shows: 9:16
